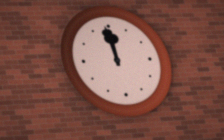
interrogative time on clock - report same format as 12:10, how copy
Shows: 11:59
